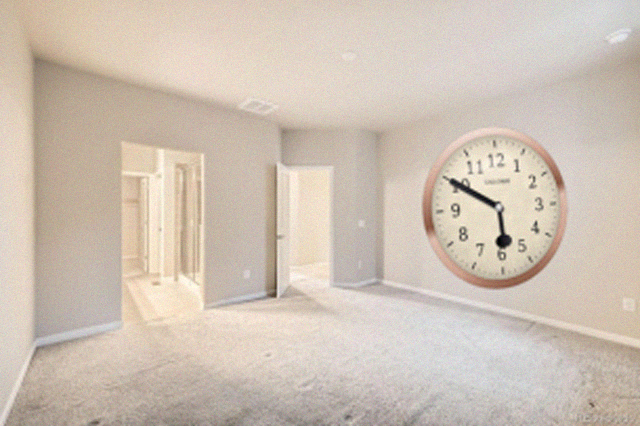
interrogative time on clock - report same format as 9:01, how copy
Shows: 5:50
